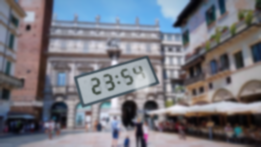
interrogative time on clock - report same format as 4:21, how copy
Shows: 23:54
